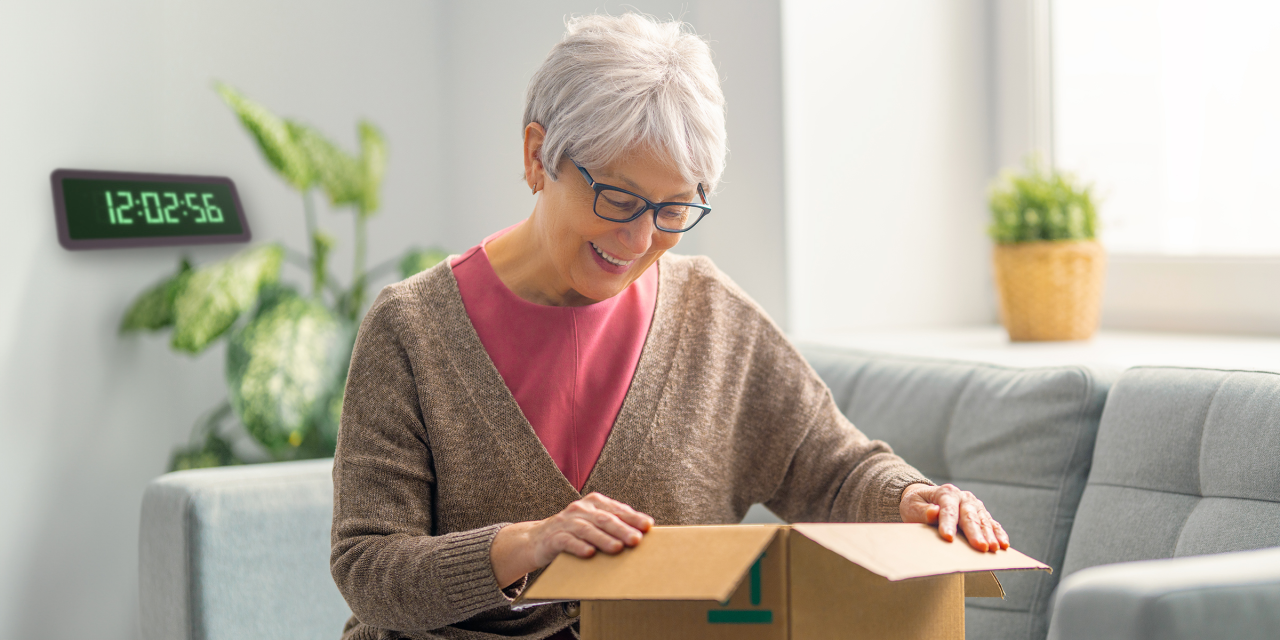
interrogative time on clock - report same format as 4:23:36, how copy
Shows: 12:02:56
